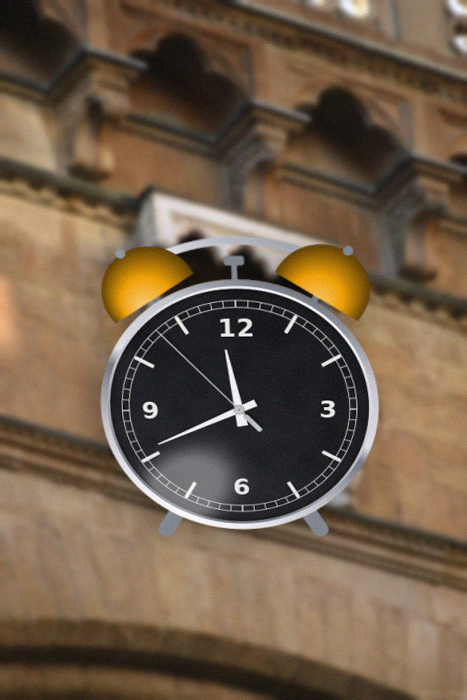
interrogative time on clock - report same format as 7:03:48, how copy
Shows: 11:40:53
